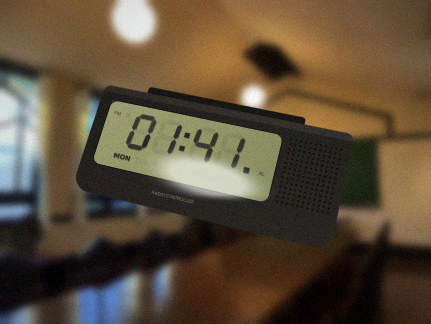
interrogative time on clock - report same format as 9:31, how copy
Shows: 1:41
